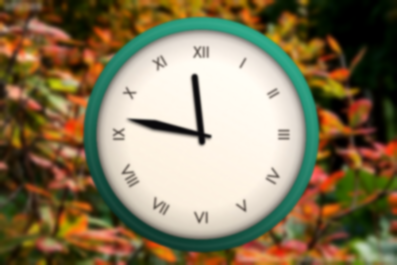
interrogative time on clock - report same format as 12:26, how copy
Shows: 11:47
